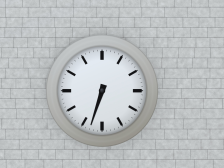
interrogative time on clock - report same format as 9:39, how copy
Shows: 6:33
